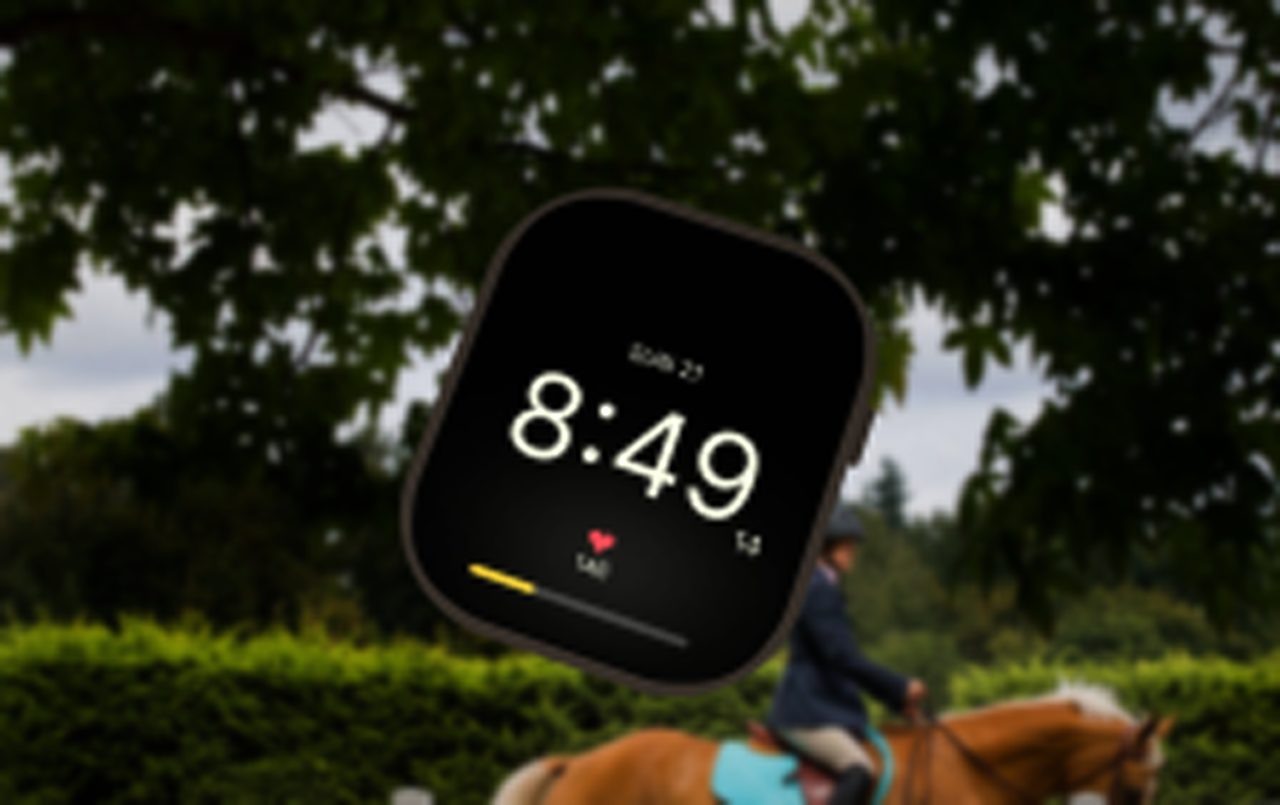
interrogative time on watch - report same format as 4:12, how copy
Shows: 8:49
